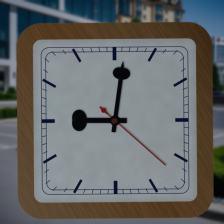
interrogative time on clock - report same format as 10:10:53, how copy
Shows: 9:01:22
